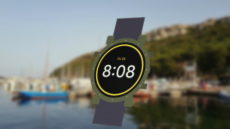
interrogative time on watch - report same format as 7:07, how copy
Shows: 8:08
